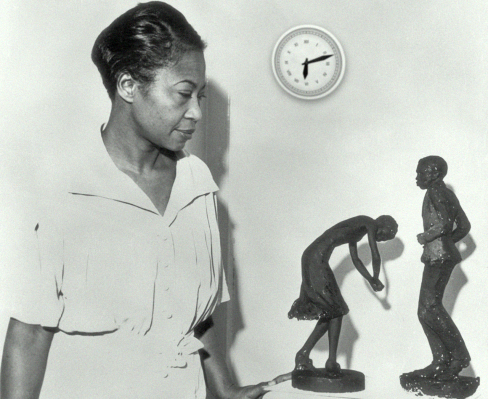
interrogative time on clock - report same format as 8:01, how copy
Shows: 6:12
